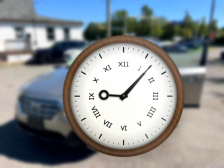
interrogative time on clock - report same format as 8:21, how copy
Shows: 9:07
